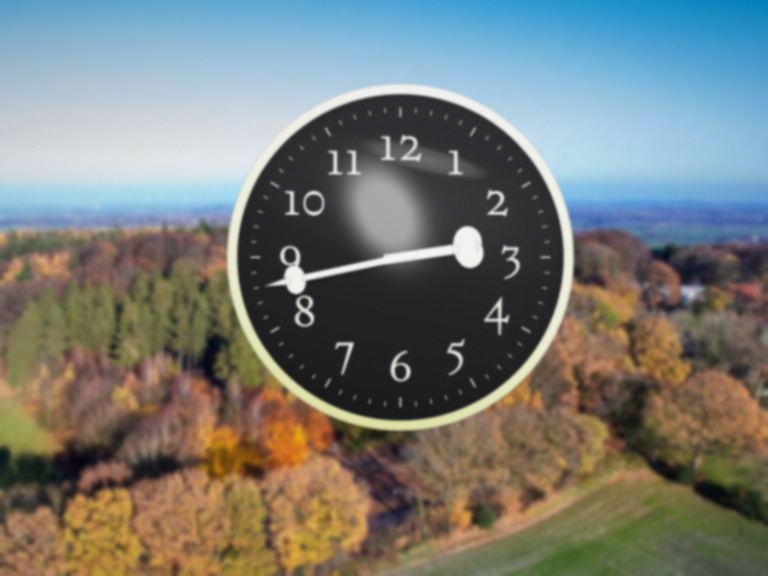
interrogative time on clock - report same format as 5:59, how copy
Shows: 2:43
